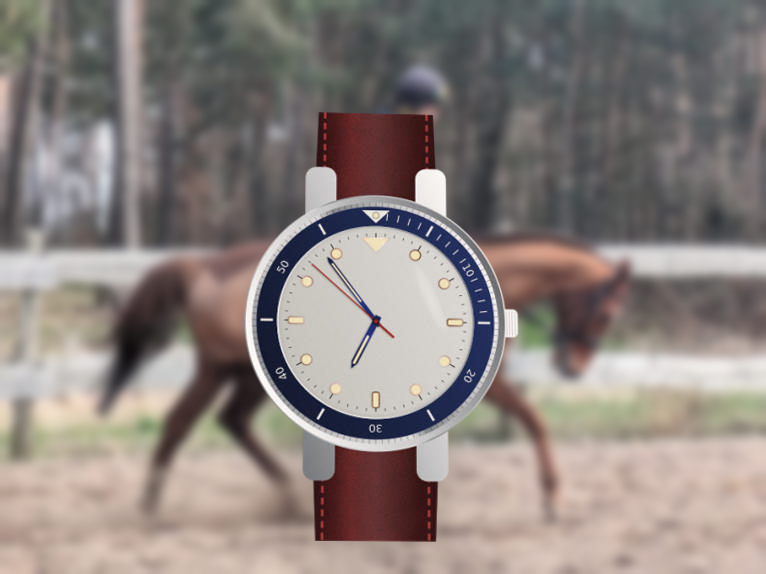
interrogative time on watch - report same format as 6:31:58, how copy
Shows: 6:53:52
